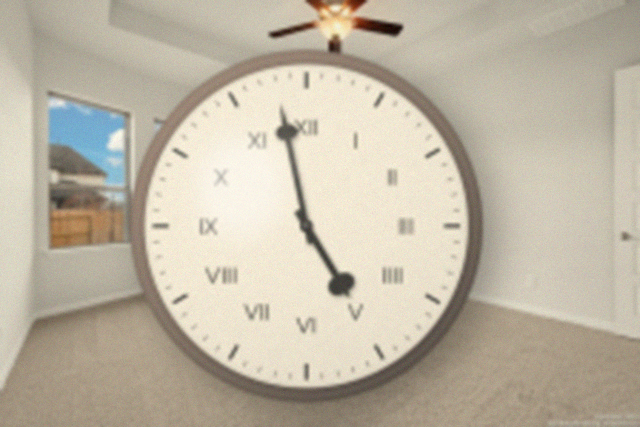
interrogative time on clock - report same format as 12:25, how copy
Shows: 4:58
